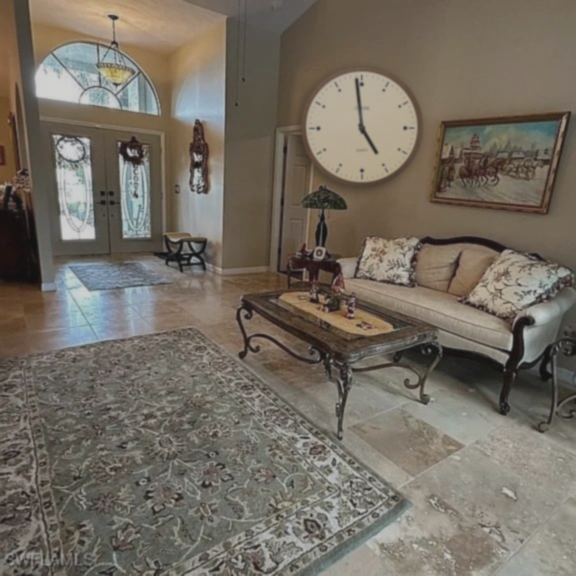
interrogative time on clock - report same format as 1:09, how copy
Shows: 4:59
